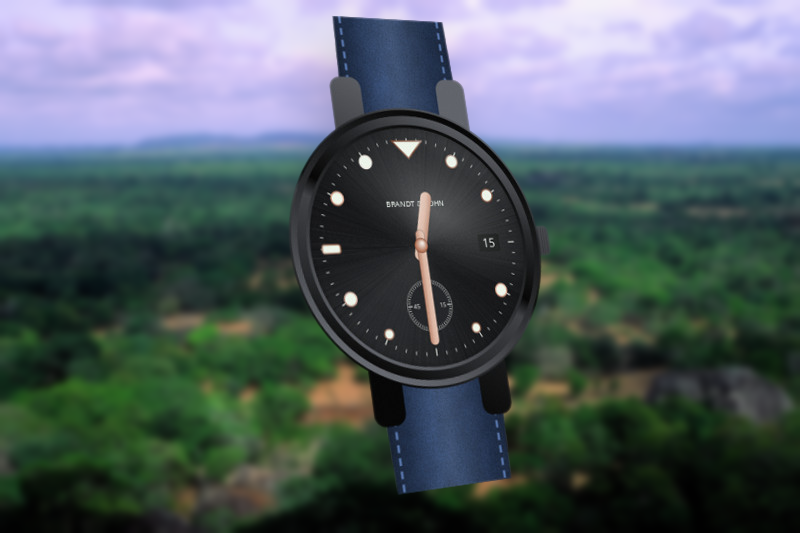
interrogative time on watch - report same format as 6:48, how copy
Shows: 12:30
